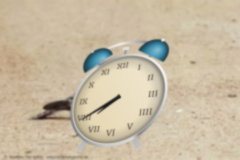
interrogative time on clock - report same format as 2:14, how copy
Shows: 7:40
